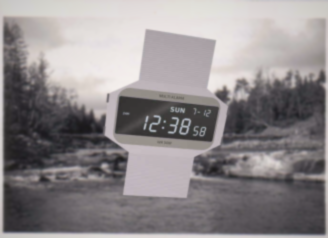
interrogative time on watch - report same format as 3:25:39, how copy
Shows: 12:38:58
